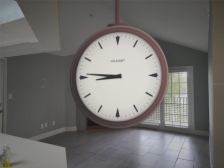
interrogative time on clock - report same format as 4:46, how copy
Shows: 8:46
